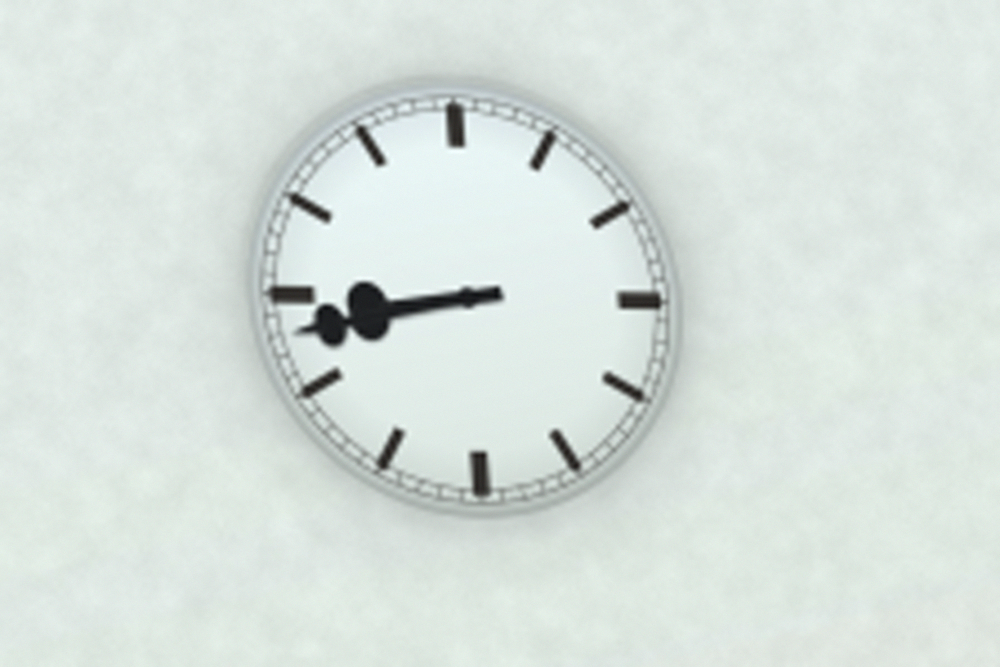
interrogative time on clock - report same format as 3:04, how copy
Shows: 8:43
